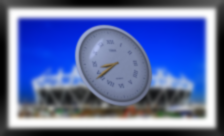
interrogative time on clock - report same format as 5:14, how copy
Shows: 8:40
